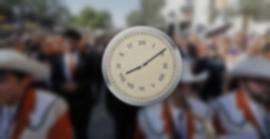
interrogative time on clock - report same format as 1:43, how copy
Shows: 8:09
